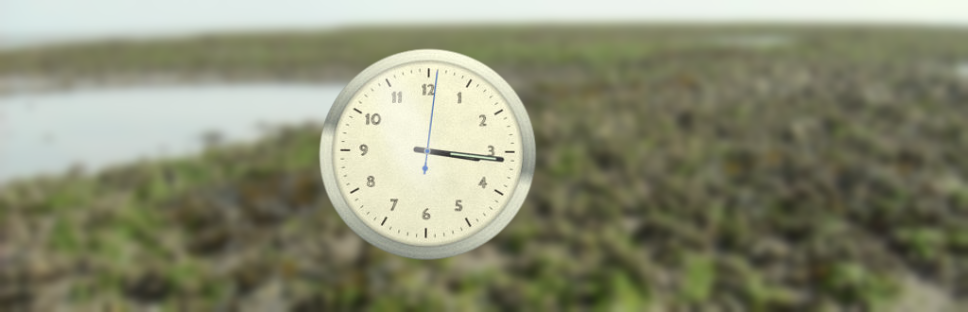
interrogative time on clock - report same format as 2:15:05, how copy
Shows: 3:16:01
